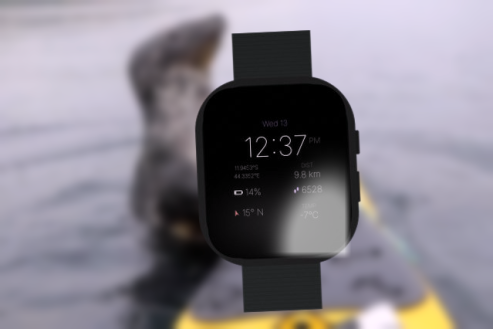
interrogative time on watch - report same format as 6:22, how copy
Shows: 12:37
